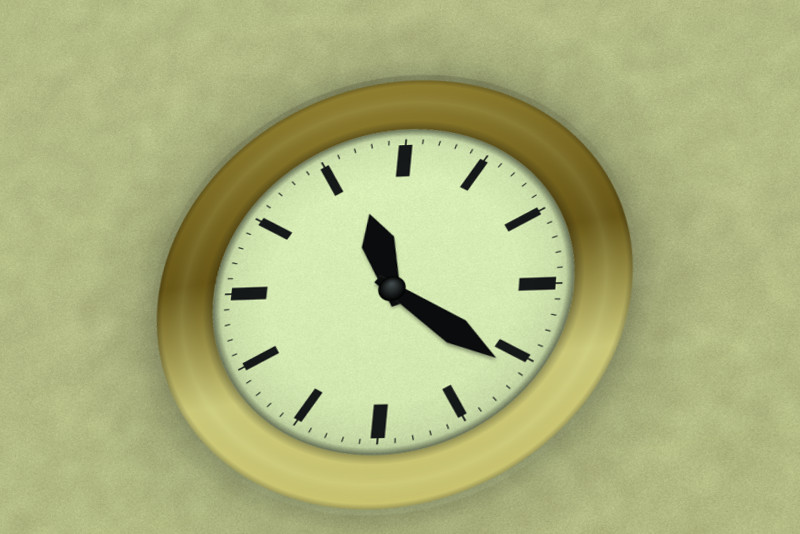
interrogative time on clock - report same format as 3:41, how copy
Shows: 11:21
